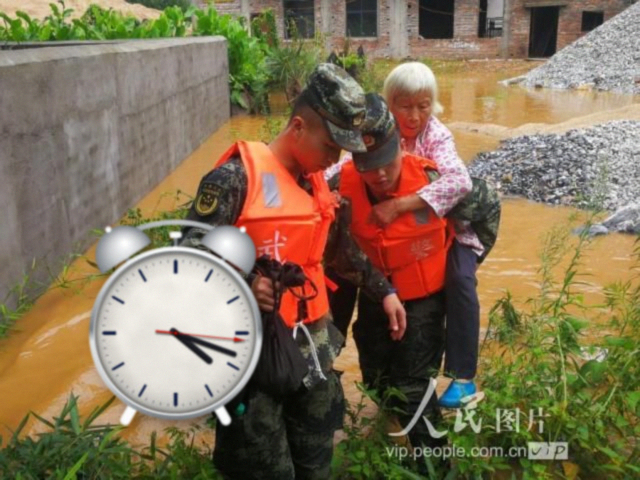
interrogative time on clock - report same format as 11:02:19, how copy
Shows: 4:18:16
